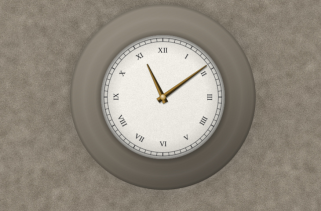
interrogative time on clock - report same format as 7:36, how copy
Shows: 11:09
